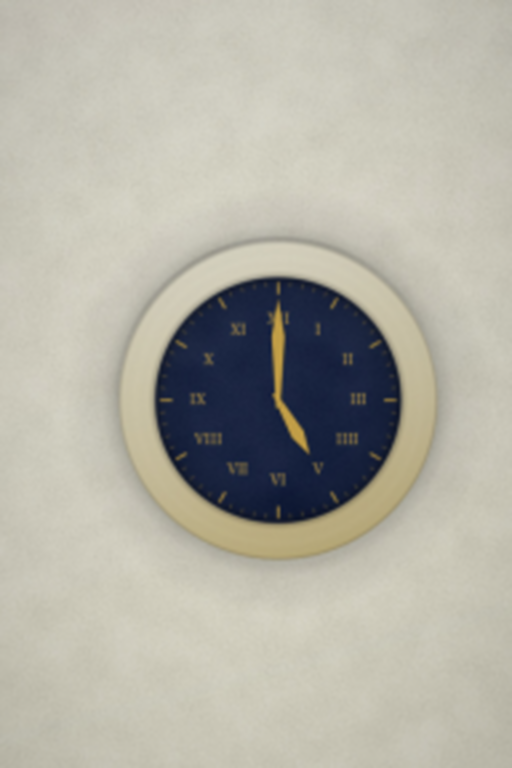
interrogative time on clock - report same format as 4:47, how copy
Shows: 5:00
